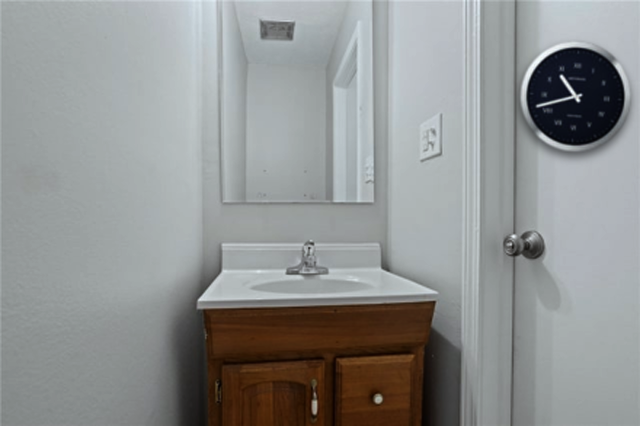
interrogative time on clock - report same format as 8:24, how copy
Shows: 10:42
